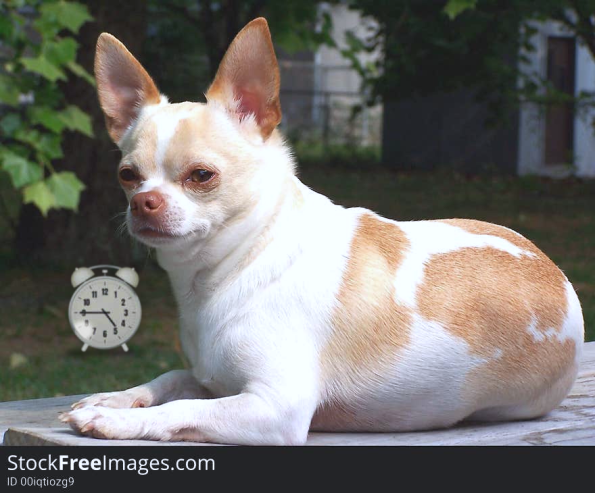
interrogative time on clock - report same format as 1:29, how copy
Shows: 4:45
